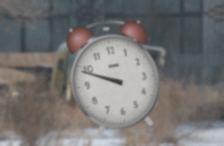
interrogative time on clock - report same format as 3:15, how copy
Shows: 9:49
